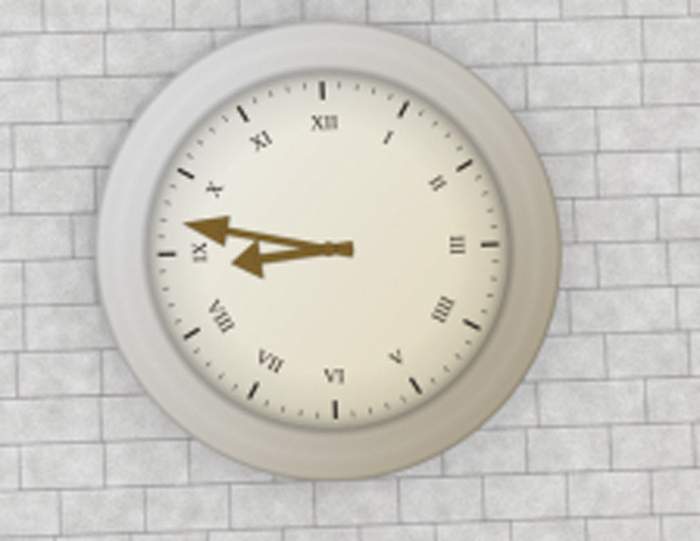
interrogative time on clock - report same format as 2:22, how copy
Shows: 8:47
